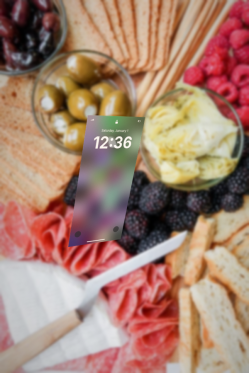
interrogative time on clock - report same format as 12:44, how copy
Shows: 12:36
